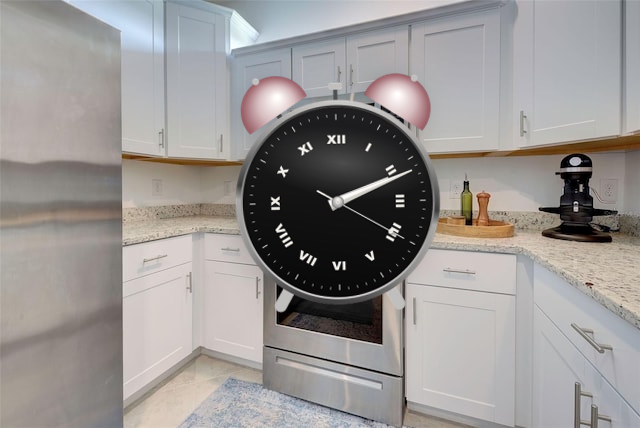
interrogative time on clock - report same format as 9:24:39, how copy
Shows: 2:11:20
